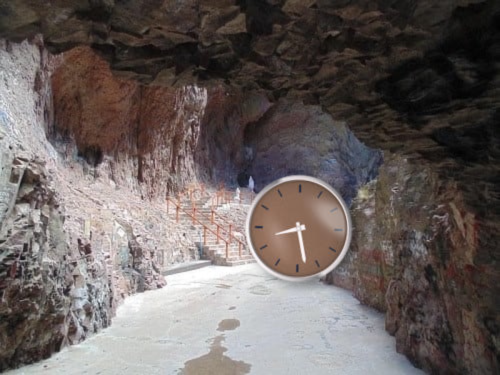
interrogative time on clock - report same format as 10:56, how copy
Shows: 8:28
